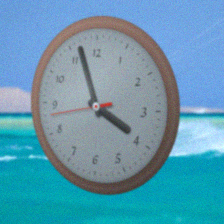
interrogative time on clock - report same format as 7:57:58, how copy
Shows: 3:56:43
